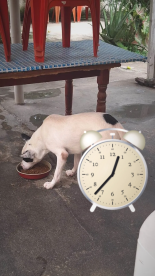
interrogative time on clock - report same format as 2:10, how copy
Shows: 12:37
